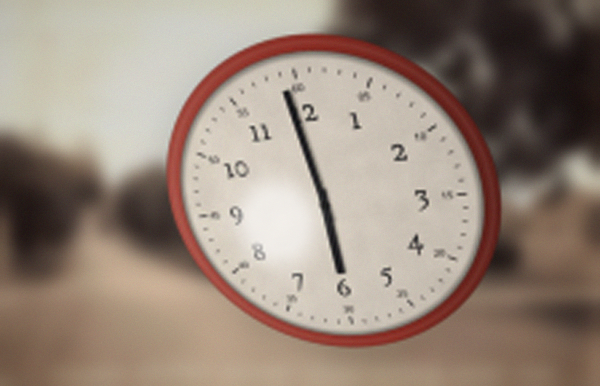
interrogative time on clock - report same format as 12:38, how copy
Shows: 5:59
